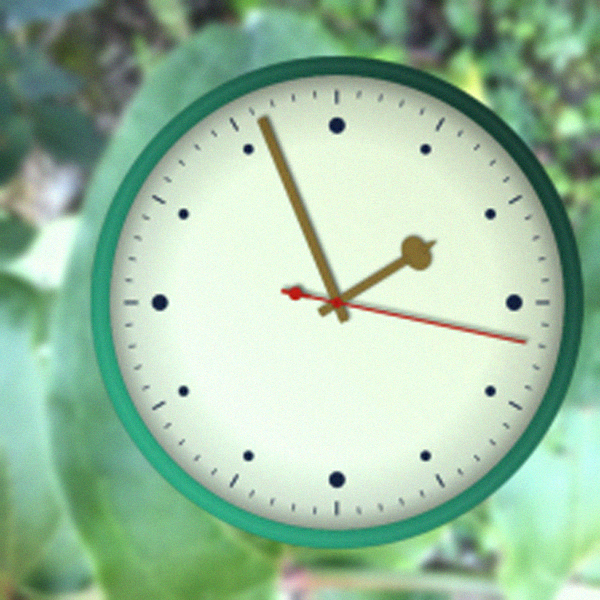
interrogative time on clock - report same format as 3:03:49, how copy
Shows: 1:56:17
